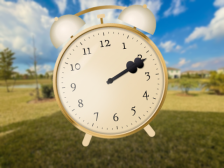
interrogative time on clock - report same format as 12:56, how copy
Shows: 2:11
